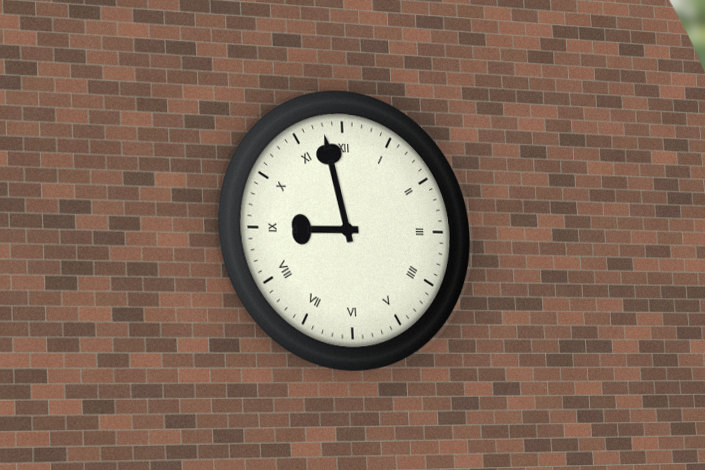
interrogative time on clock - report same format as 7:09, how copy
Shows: 8:58
